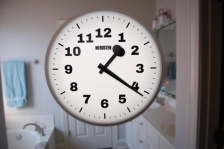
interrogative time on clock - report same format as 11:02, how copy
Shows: 1:21
